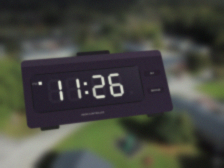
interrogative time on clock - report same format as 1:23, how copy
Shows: 11:26
